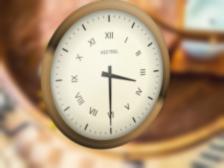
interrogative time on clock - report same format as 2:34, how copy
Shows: 3:30
